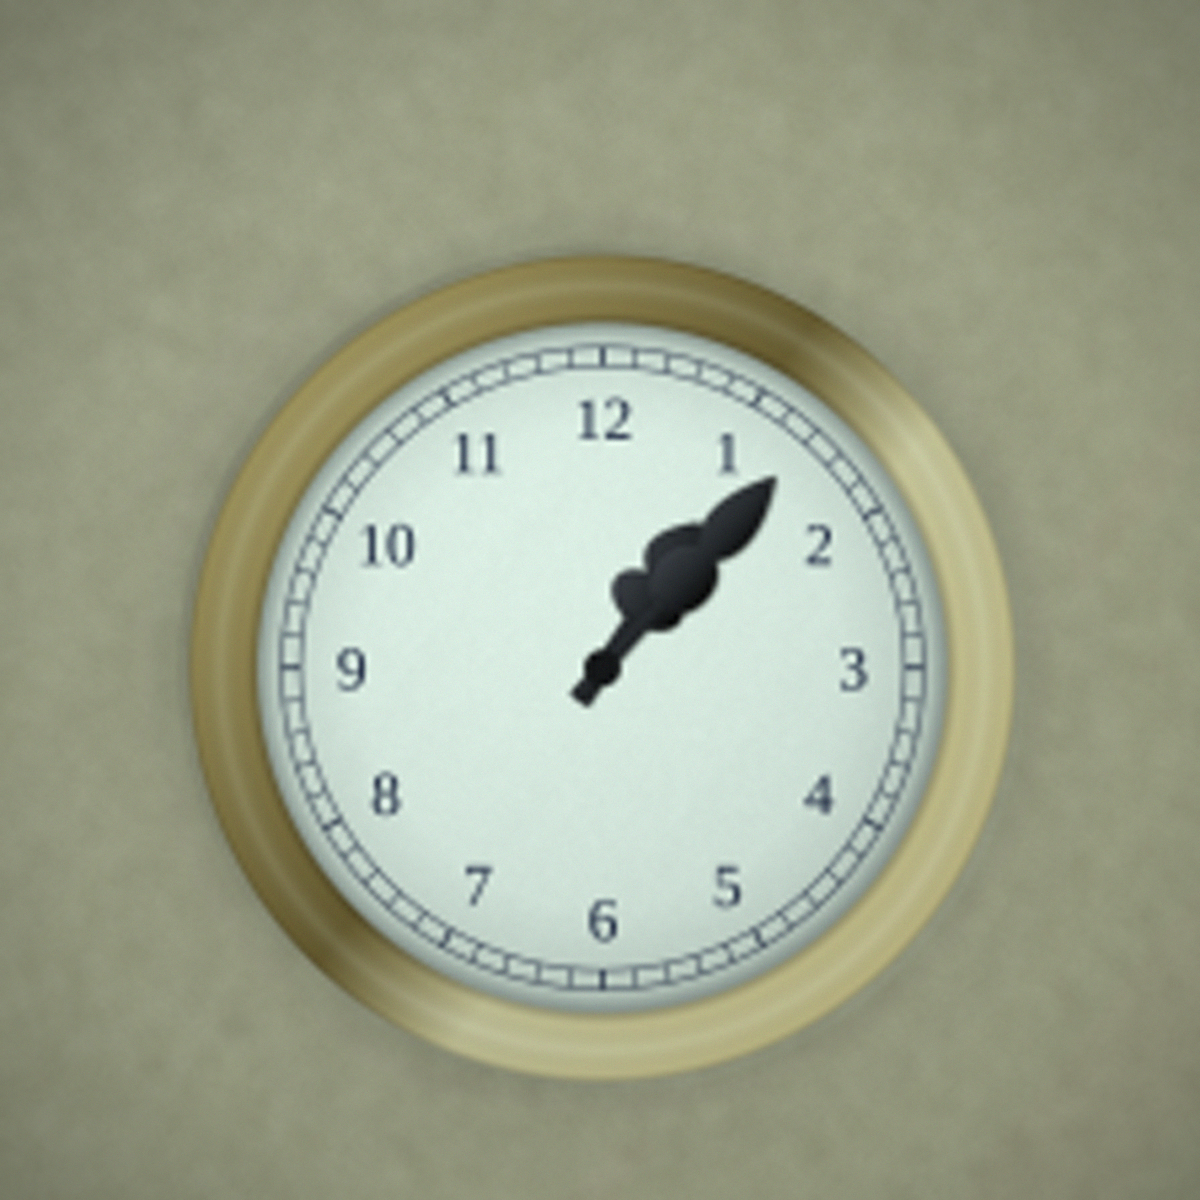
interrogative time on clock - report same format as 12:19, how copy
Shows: 1:07
